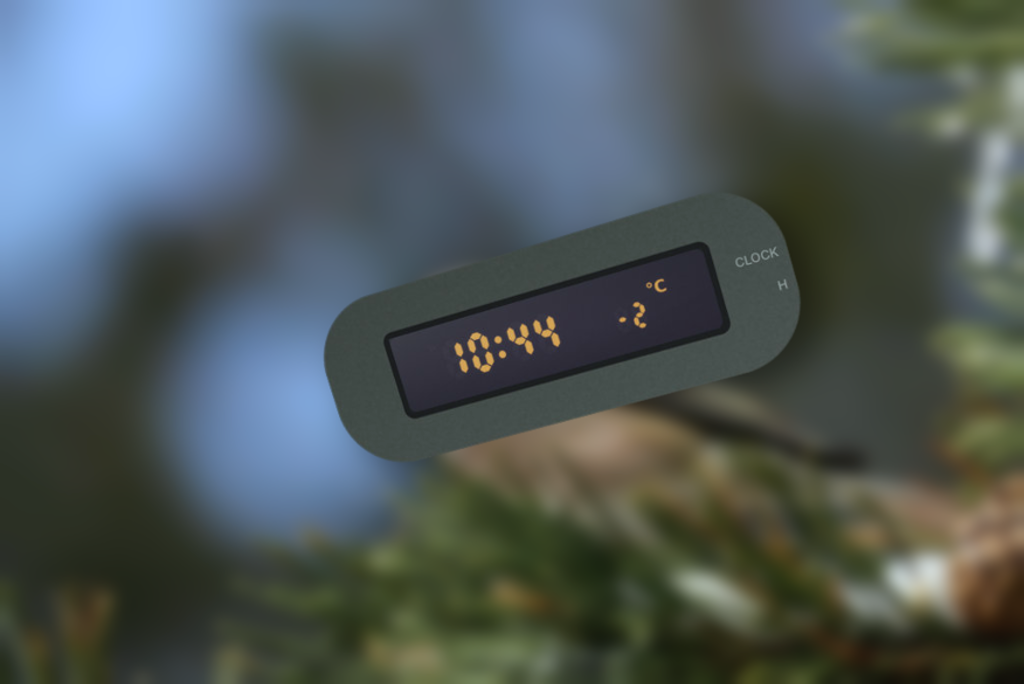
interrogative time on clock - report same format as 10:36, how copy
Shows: 10:44
